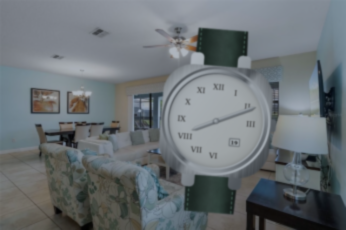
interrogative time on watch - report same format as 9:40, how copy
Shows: 8:11
